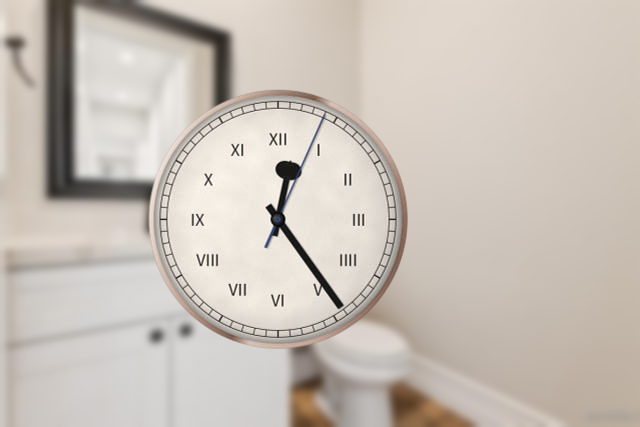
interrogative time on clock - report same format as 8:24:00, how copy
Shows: 12:24:04
